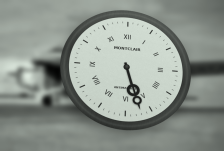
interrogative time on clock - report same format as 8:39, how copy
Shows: 5:27
